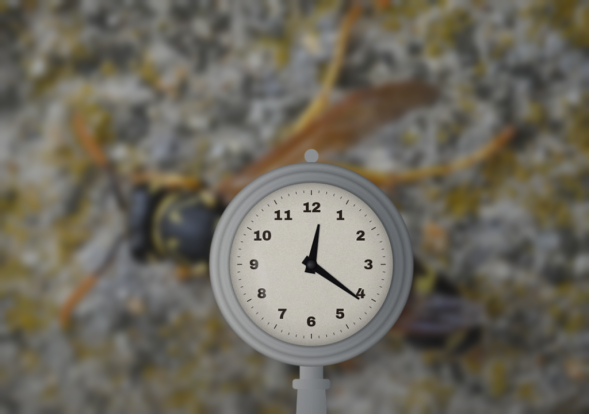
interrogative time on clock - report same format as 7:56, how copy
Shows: 12:21
